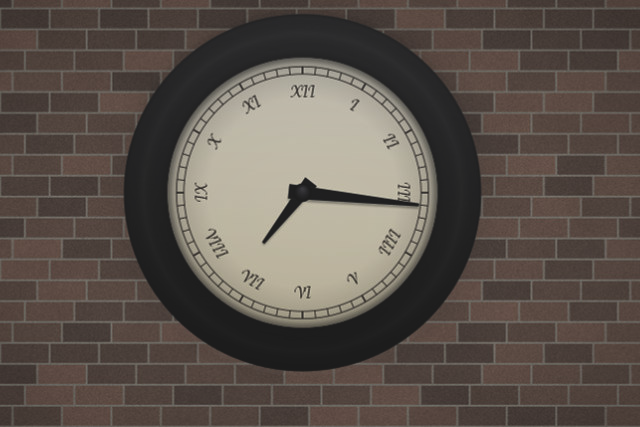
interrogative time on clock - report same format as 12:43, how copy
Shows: 7:16
